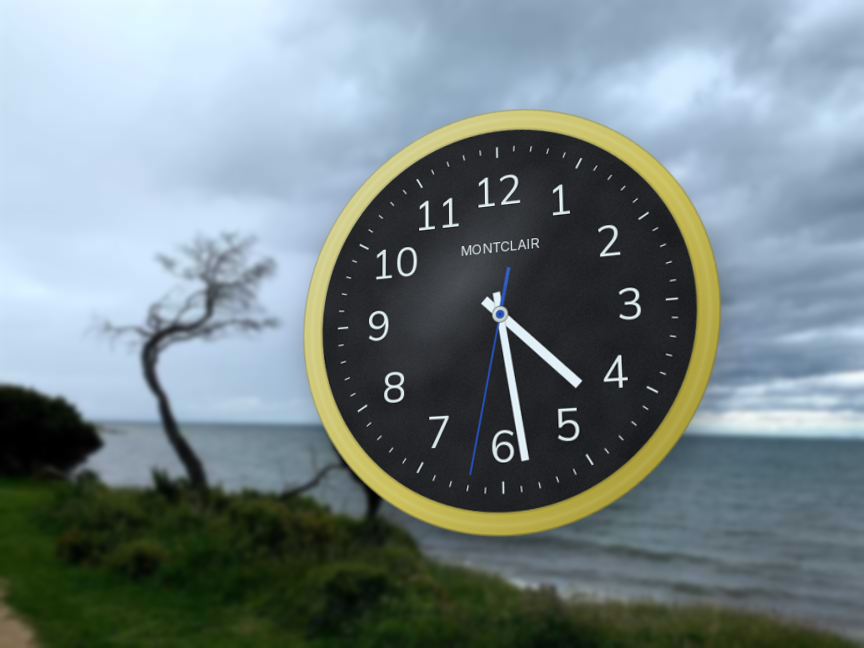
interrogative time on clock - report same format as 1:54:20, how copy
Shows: 4:28:32
